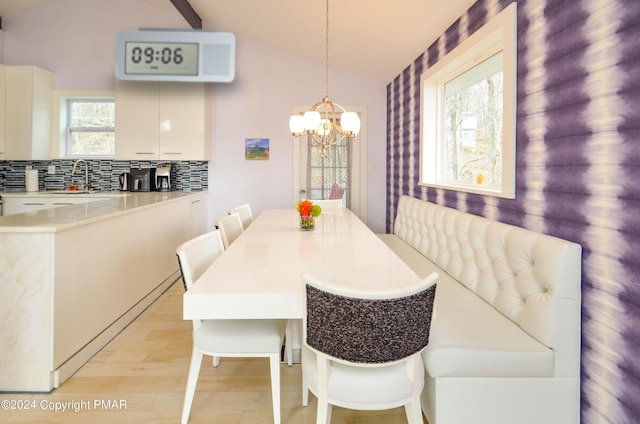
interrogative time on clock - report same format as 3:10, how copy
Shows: 9:06
